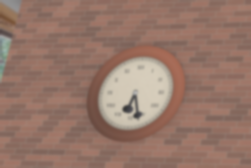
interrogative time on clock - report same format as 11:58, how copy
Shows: 6:27
